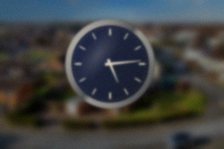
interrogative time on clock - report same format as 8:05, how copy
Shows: 5:14
